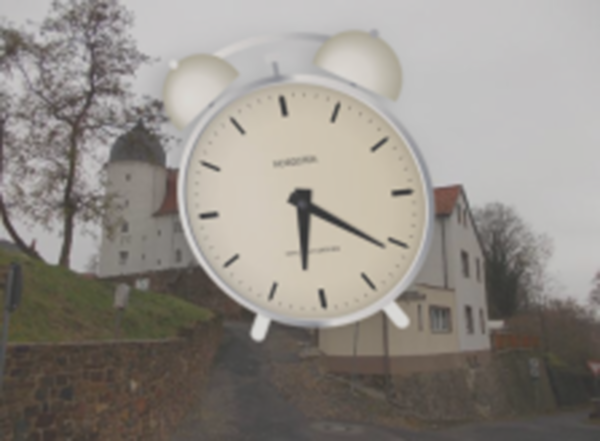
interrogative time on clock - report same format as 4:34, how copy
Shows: 6:21
